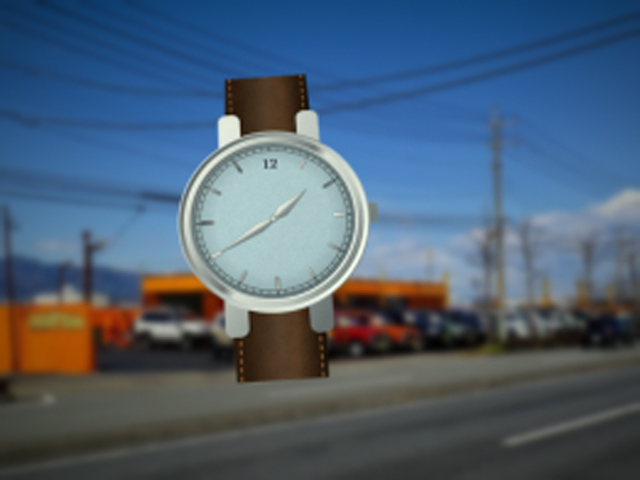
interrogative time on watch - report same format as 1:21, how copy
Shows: 1:40
